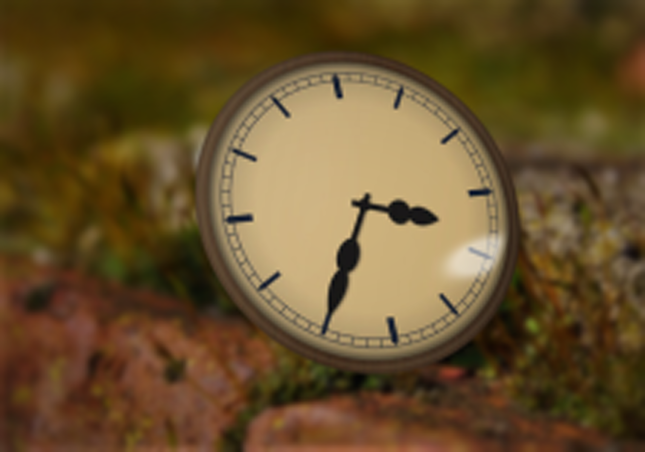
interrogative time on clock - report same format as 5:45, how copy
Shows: 3:35
